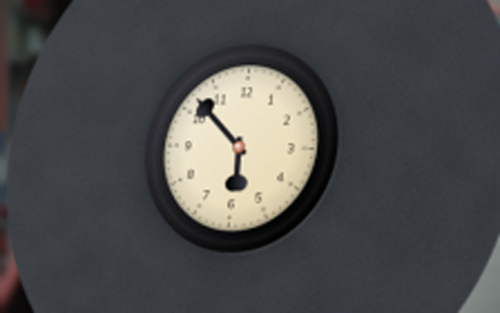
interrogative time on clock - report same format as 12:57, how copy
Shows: 5:52
